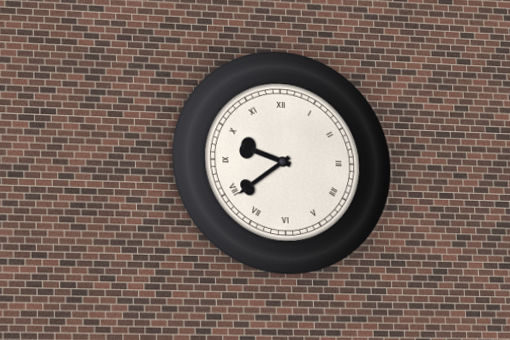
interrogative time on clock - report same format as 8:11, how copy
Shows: 9:39
